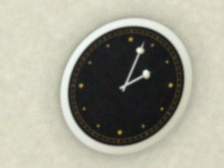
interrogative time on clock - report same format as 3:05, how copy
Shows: 2:03
